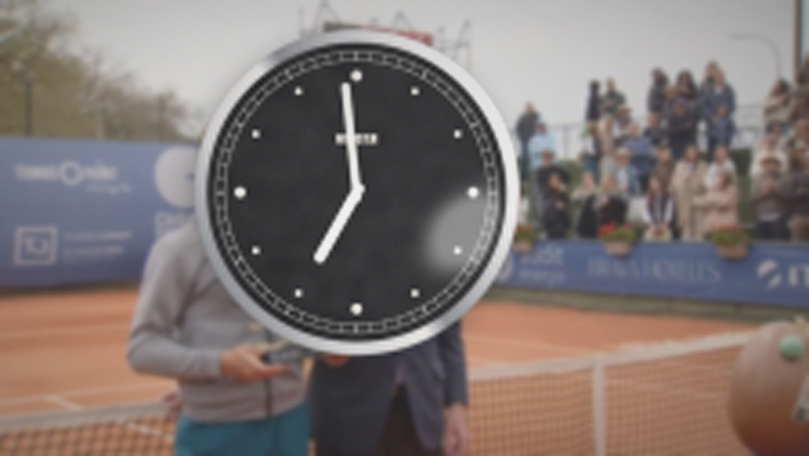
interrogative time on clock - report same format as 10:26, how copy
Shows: 6:59
